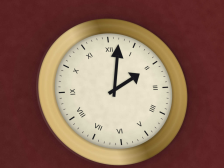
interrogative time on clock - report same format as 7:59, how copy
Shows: 2:02
